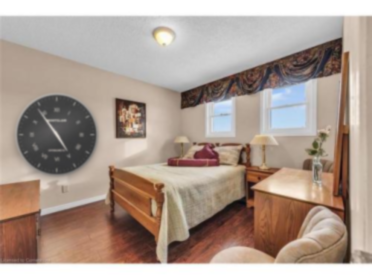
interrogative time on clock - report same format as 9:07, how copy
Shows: 4:54
